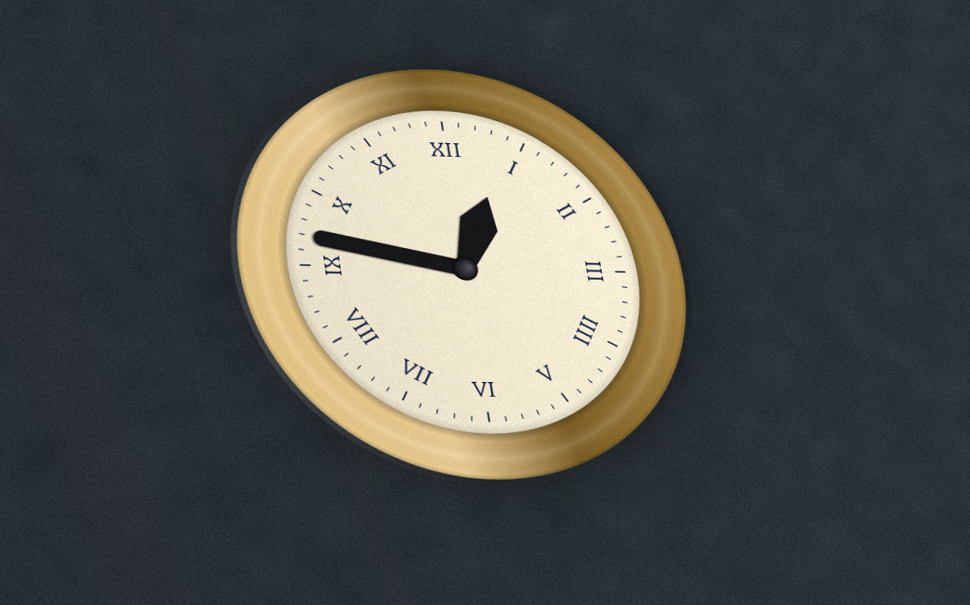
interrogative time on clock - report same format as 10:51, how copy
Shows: 12:47
